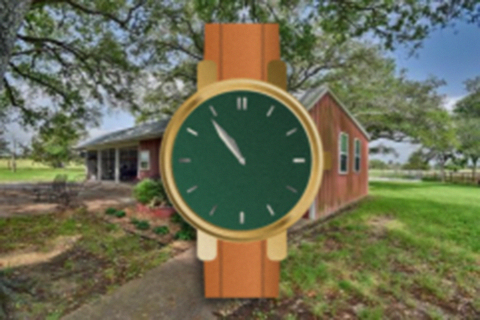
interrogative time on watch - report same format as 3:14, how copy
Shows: 10:54
